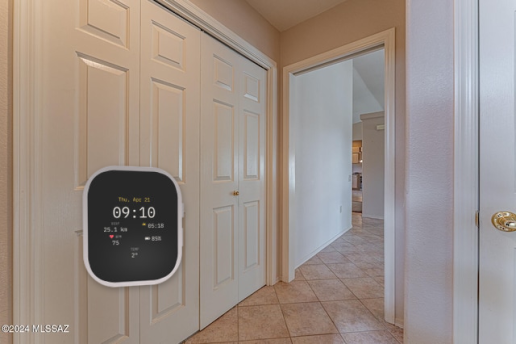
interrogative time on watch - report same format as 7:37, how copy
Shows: 9:10
